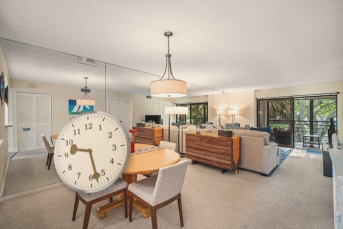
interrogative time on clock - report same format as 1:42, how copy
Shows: 9:28
